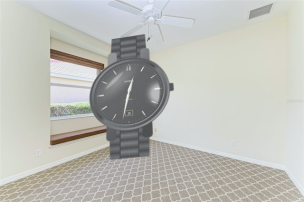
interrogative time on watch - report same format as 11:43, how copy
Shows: 12:32
